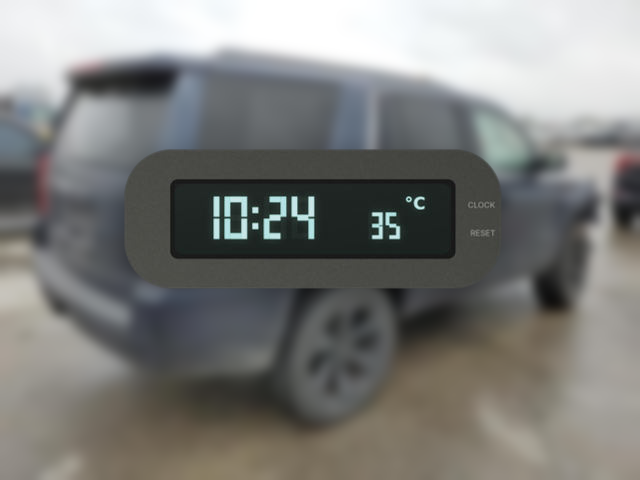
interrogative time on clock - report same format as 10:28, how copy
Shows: 10:24
